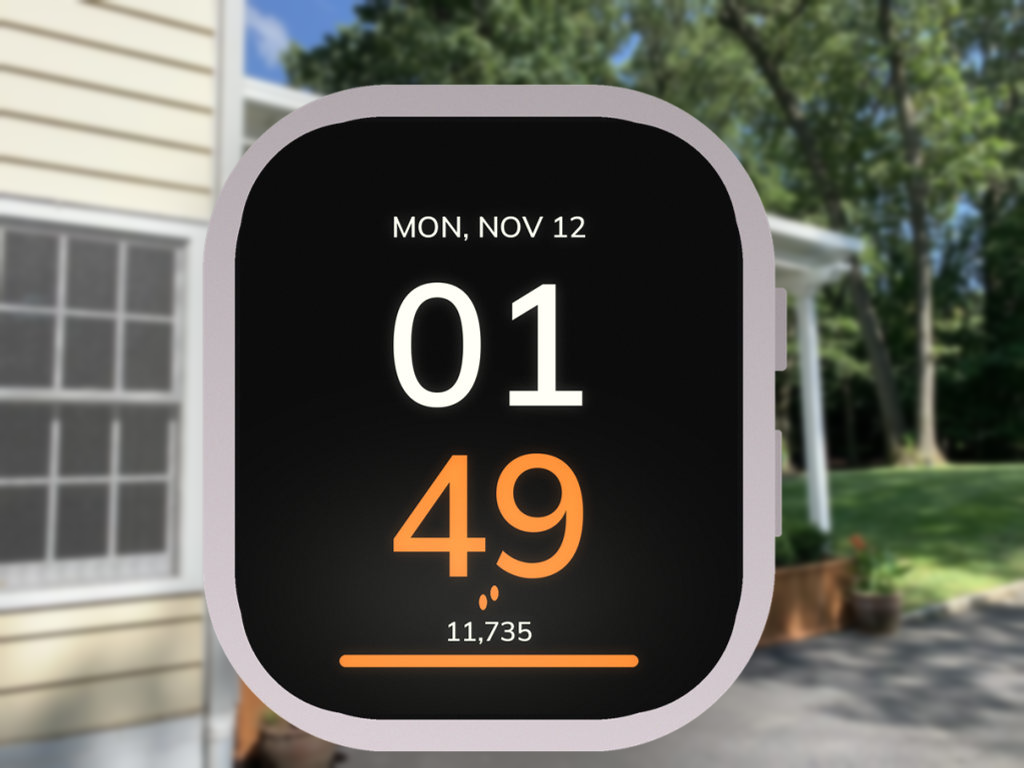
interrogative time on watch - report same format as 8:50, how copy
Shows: 1:49
